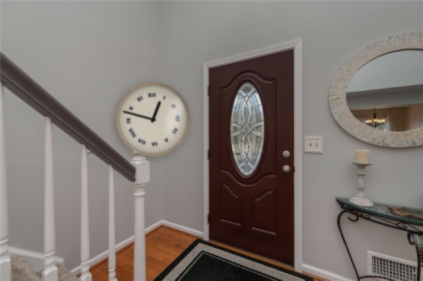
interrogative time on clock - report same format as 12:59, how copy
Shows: 12:48
